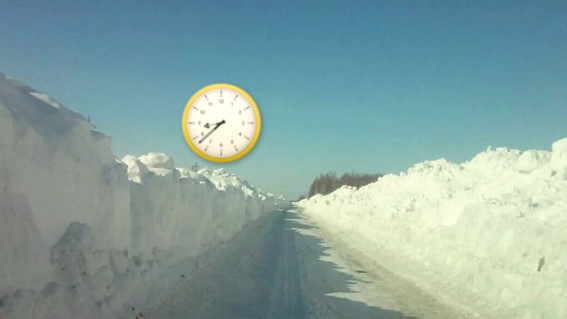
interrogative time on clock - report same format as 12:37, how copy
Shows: 8:38
